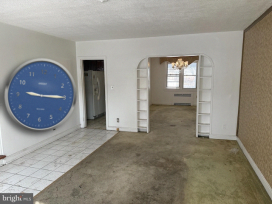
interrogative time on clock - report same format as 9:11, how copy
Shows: 9:15
